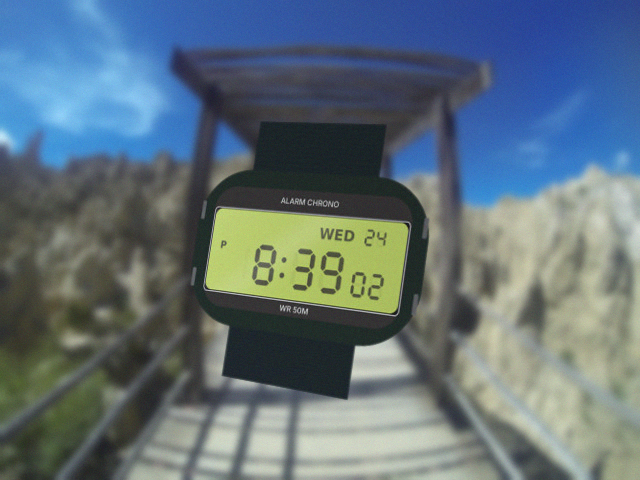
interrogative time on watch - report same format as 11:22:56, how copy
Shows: 8:39:02
